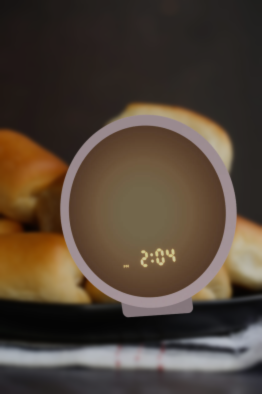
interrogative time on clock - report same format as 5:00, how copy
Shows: 2:04
